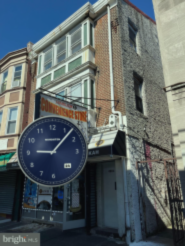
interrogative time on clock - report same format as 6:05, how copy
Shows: 9:07
